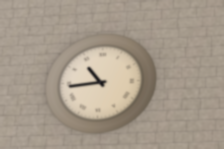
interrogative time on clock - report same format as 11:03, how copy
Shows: 10:44
